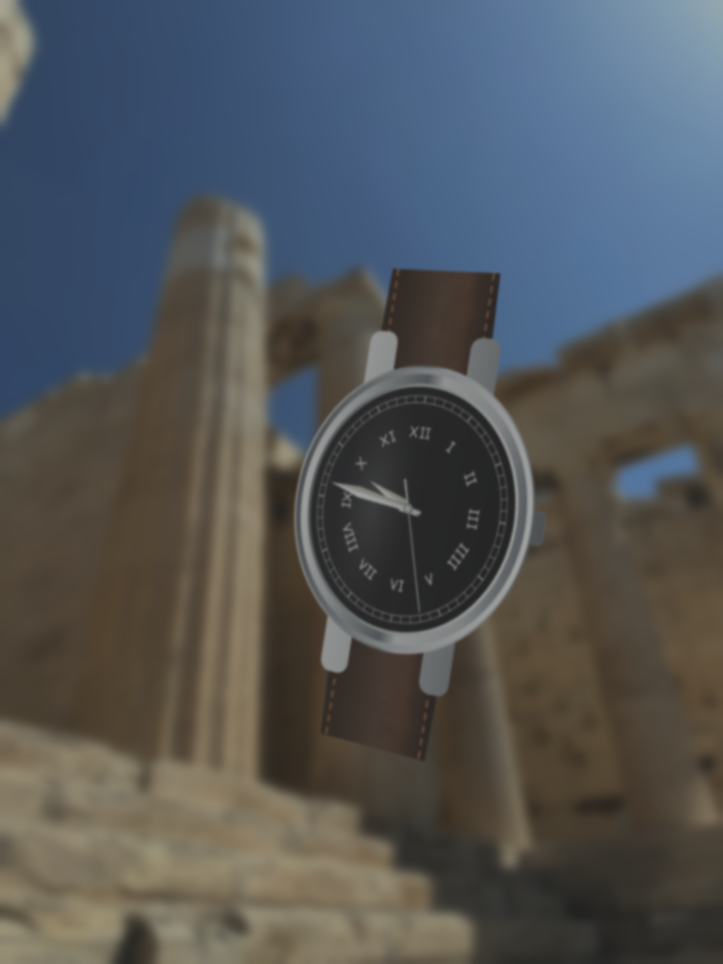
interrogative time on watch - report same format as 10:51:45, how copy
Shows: 9:46:27
